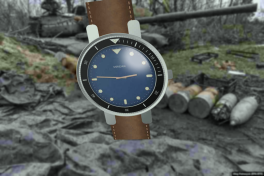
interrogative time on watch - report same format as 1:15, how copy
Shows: 2:46
